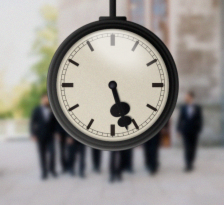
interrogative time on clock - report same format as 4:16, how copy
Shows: 5:27
